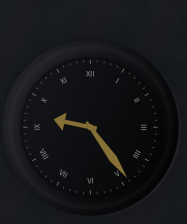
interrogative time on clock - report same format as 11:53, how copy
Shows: 9:24
